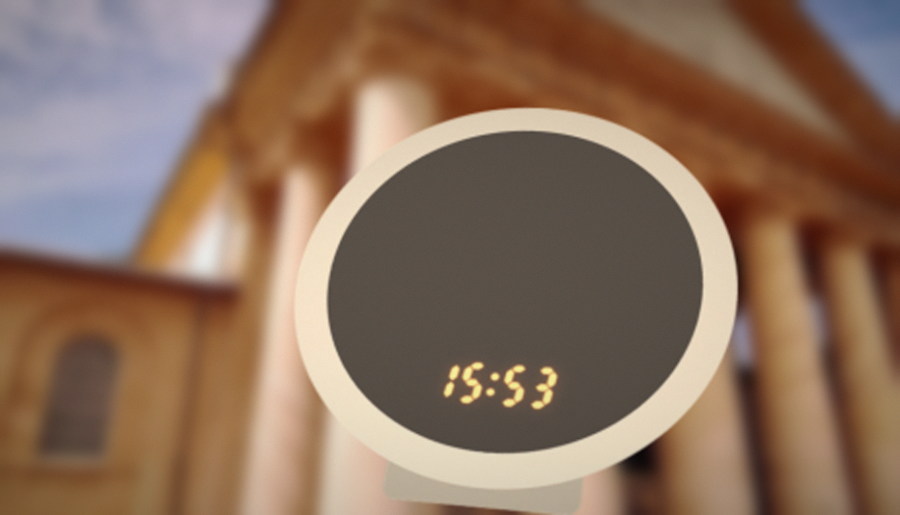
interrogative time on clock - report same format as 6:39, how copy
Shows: 15:53
